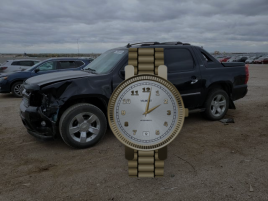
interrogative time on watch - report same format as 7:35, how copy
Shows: 2:02
